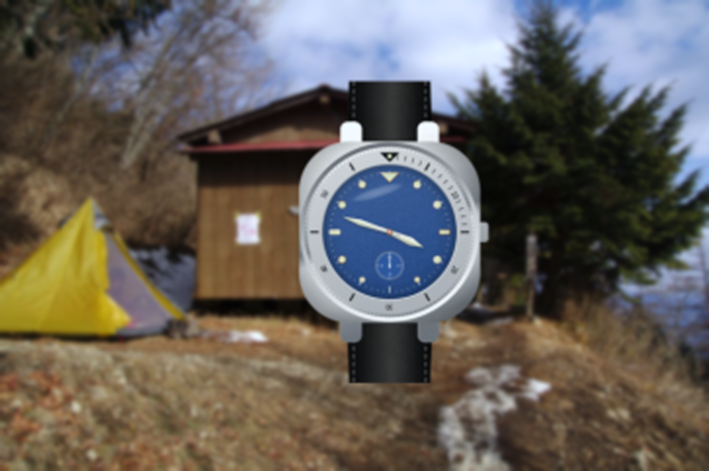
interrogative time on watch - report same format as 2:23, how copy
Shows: 3:48
